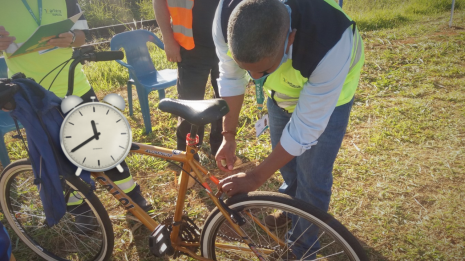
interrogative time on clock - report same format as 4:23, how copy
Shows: 11:40
